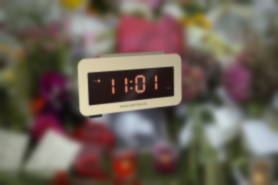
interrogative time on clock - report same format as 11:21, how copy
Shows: 11:01
